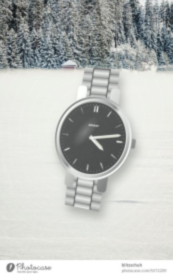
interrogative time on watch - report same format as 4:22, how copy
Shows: 4:13
